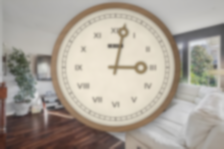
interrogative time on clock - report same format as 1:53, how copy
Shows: 3:02
